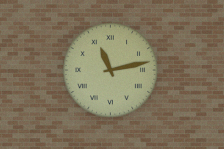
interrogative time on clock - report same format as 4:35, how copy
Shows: 11:13
